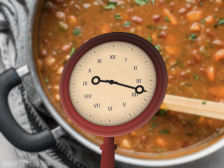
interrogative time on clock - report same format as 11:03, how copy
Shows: 9:18
